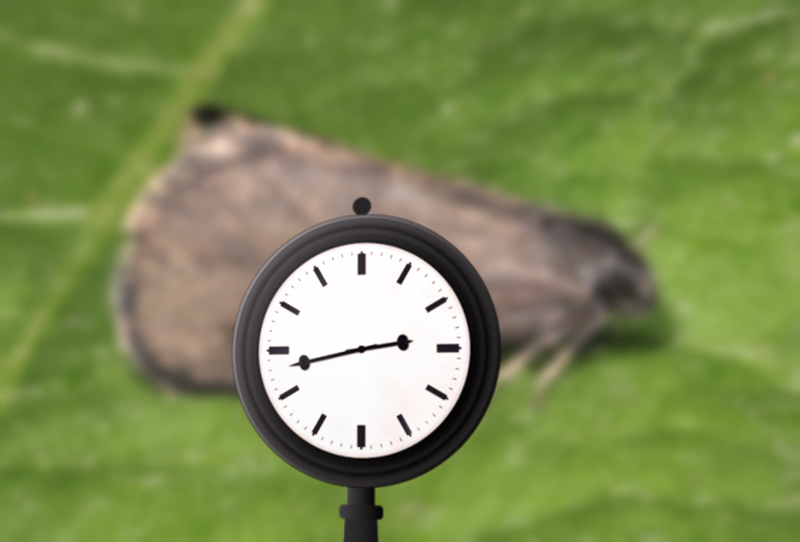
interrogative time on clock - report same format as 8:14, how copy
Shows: 2:43
